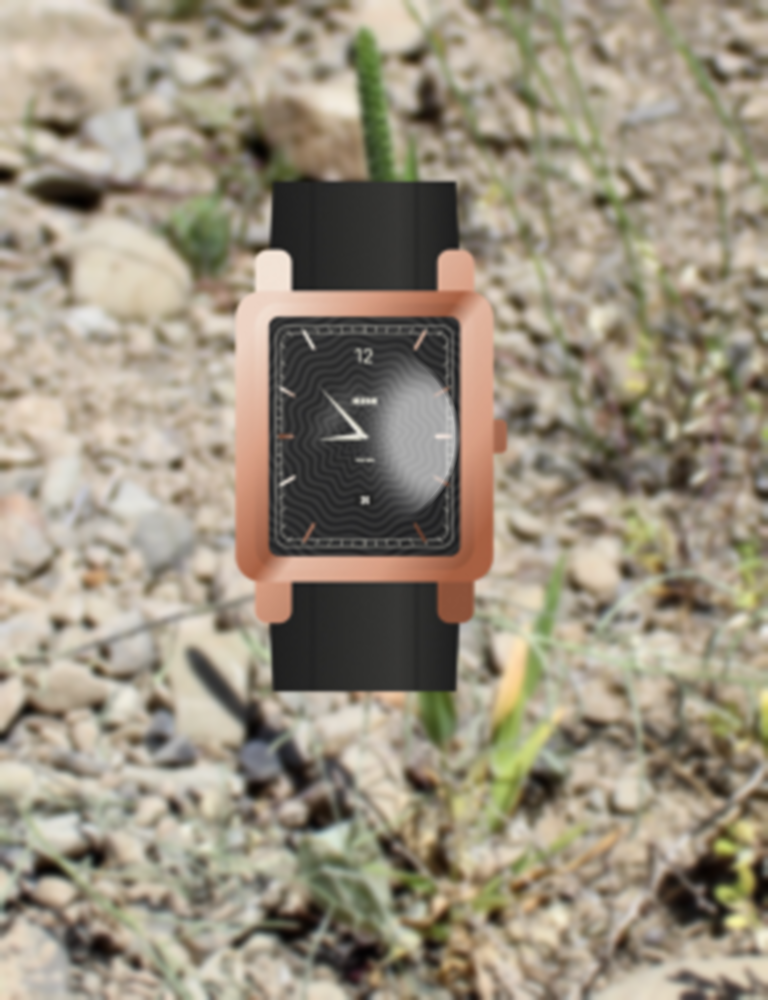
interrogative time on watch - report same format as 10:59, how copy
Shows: 8:53
